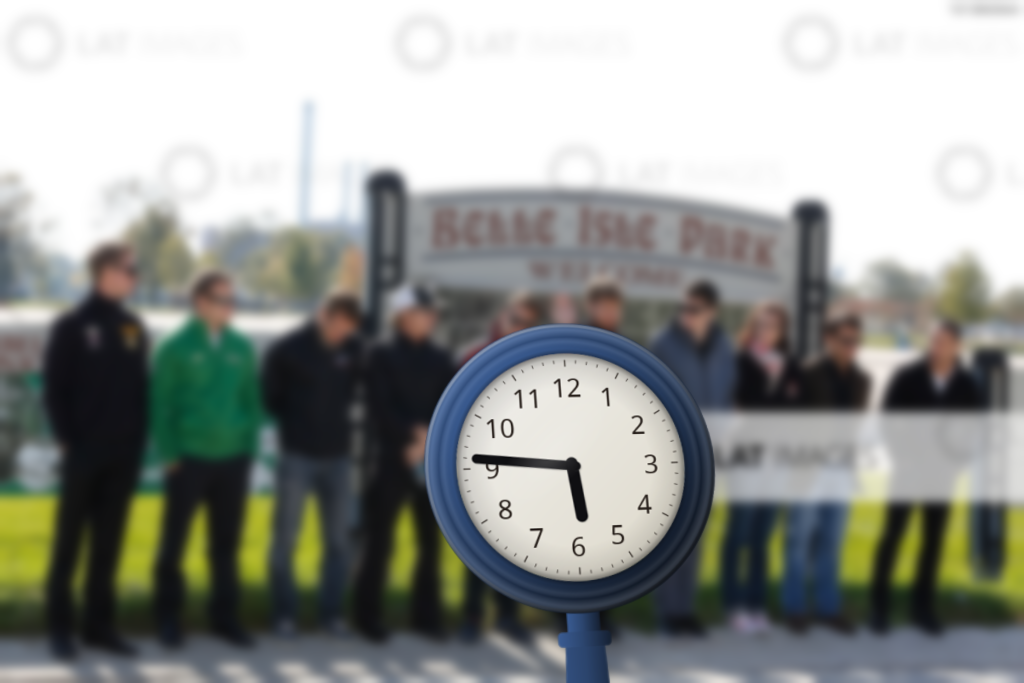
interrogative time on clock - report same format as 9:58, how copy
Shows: 5:46
